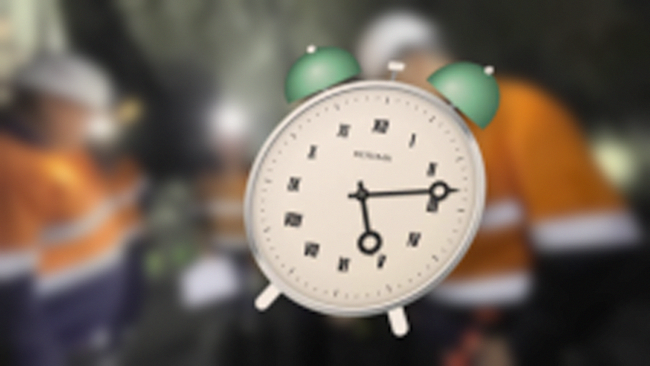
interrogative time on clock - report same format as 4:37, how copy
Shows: 5:13
